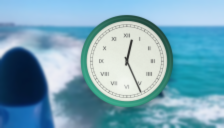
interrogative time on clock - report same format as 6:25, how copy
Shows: 12:26
